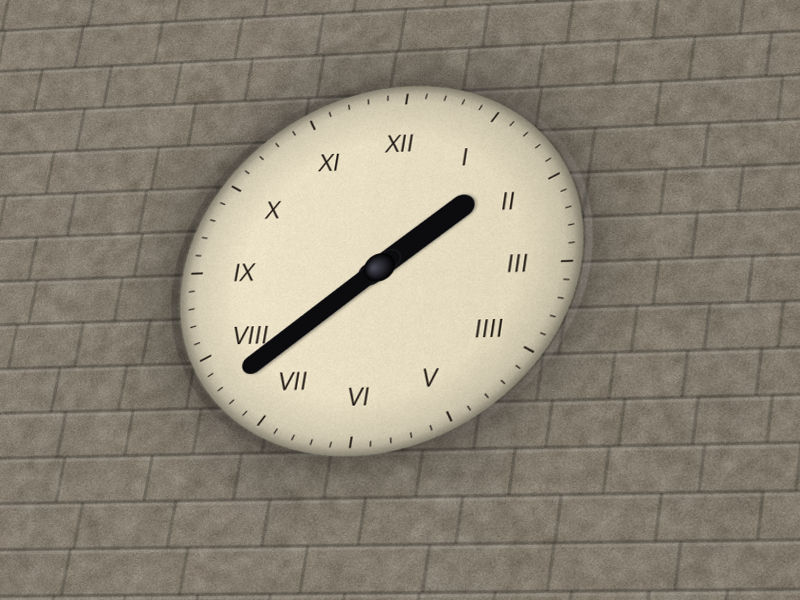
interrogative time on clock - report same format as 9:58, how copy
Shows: 1:38
